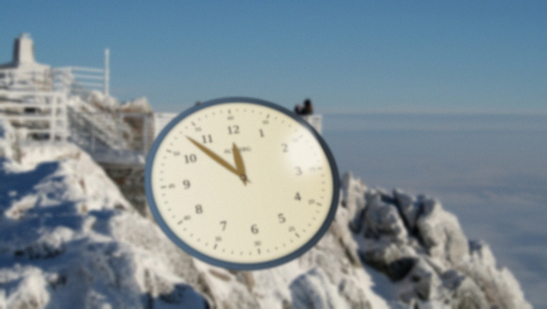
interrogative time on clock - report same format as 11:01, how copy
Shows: 11:53
